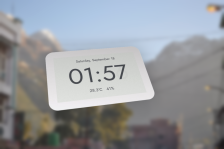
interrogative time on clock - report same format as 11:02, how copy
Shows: 1:57
